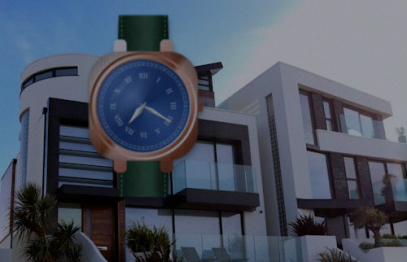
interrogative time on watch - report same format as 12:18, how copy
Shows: 7:20
